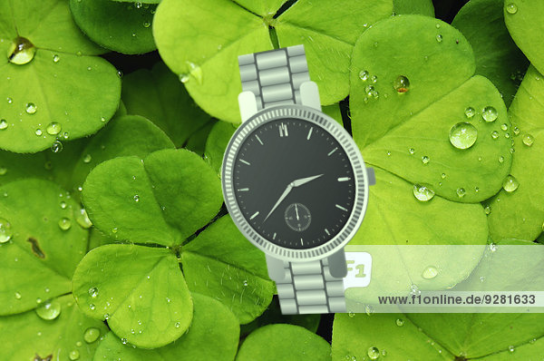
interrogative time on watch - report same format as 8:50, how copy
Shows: 2:38
